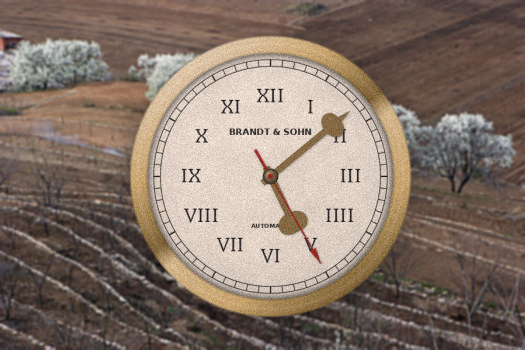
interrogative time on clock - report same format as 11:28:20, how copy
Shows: 5:08:25
